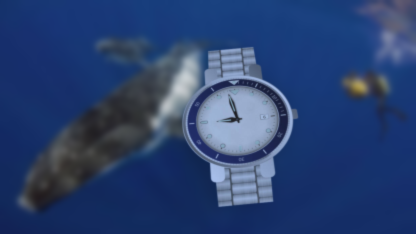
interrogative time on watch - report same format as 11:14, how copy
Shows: 8:58
